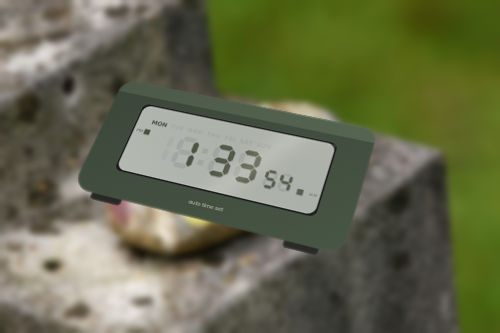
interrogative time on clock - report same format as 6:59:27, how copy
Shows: 1:33:54
